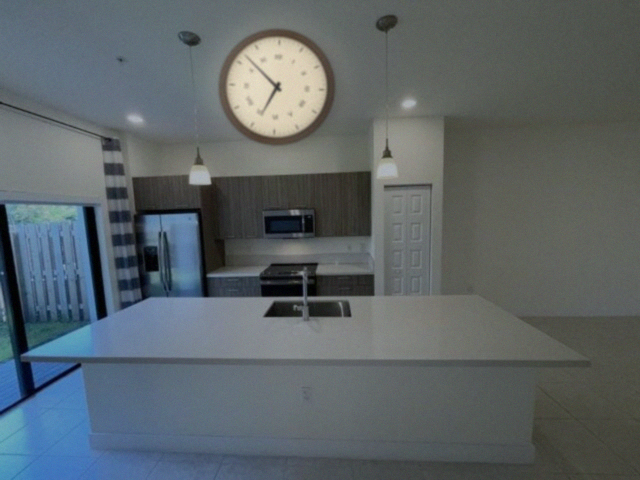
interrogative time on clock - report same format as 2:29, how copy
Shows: 6:52
